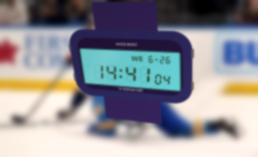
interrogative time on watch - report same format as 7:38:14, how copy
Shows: 14:41:04
